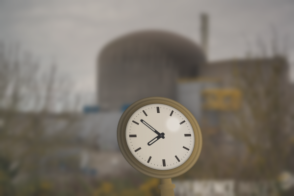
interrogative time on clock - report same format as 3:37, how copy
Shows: 7:52
